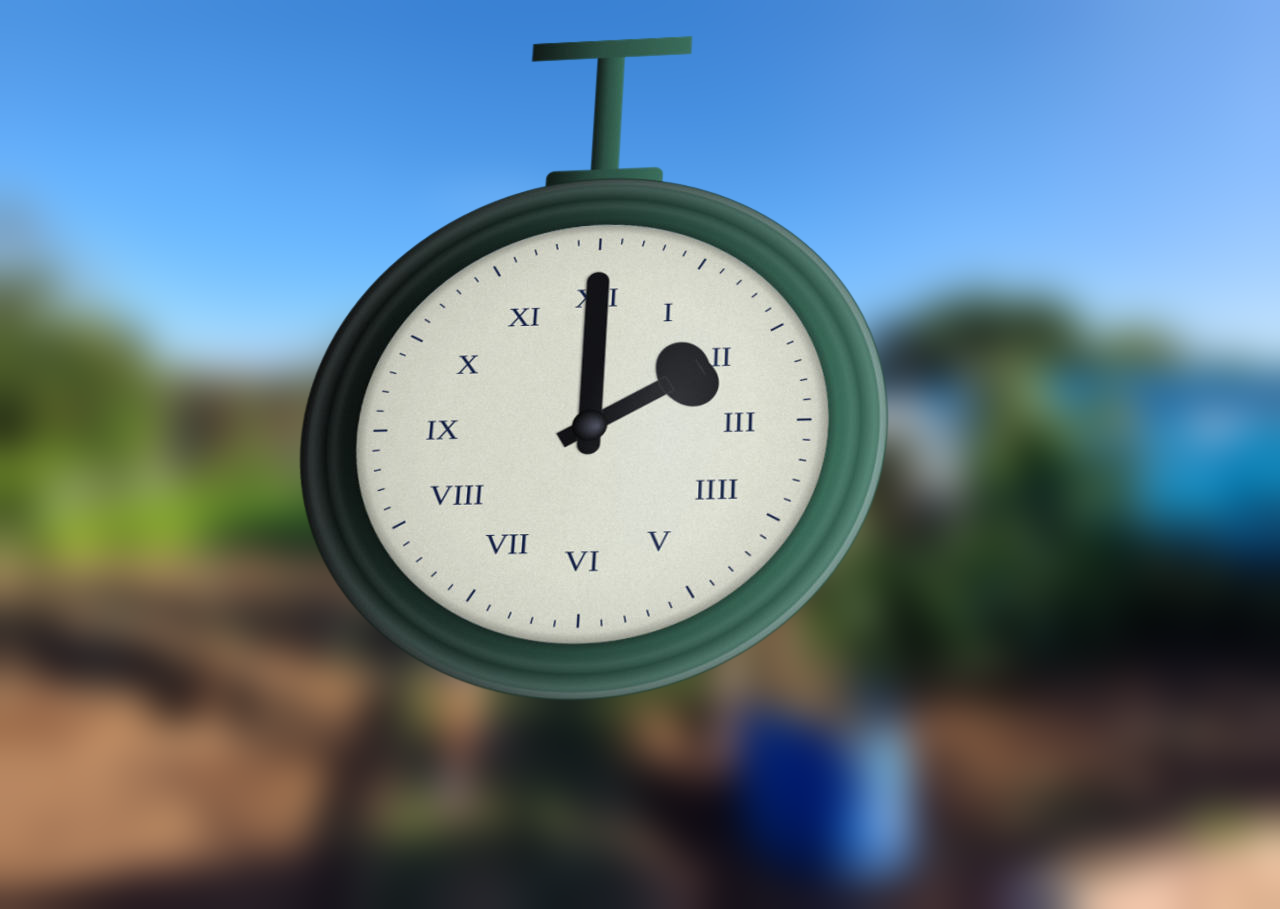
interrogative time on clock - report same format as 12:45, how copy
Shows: 2:00
